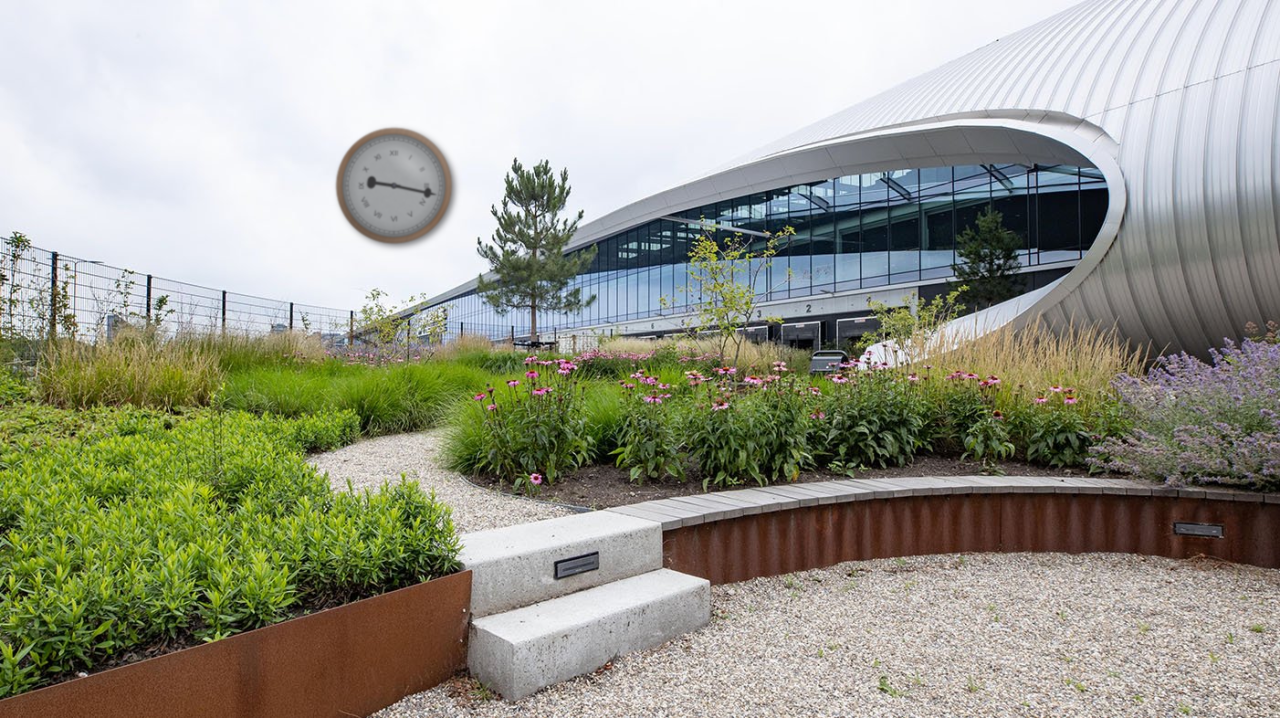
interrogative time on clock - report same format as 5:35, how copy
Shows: 9:17
